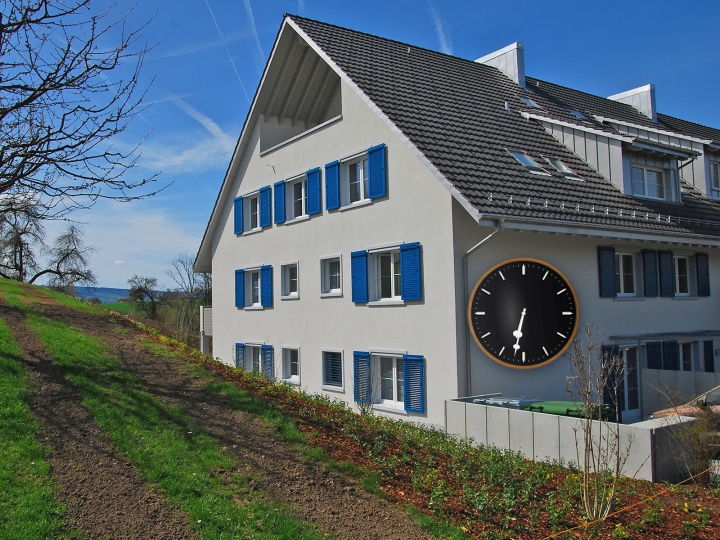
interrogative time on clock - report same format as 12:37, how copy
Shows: 6:32
